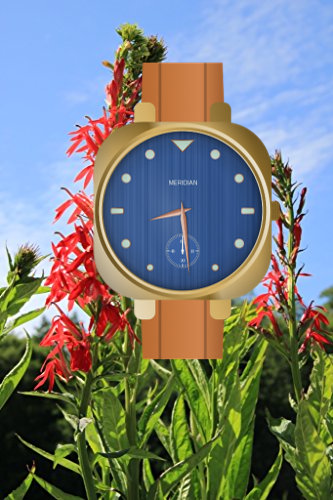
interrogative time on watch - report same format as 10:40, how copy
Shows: 8:29
